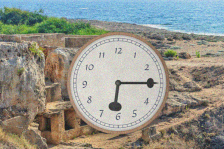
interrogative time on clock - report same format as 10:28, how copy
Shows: 6:15
